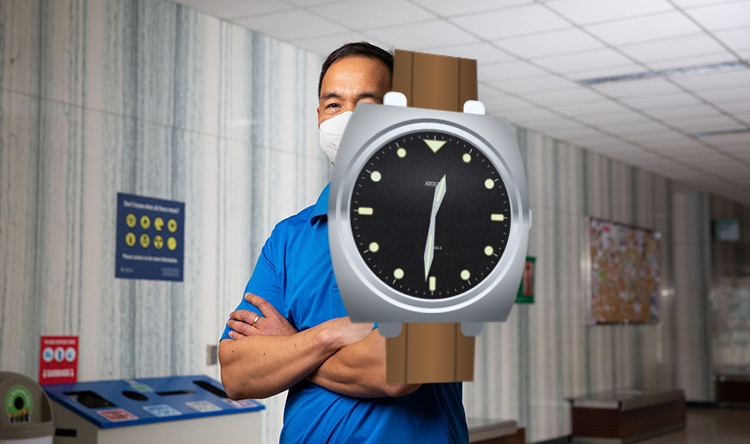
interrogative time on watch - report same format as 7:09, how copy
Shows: 12:31
